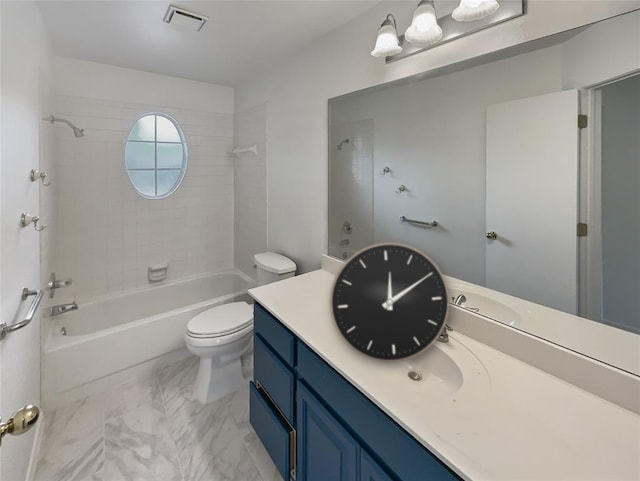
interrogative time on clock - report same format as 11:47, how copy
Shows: 12:10
